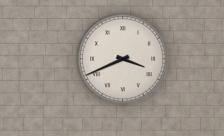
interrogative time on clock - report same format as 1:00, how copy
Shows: 3:41
